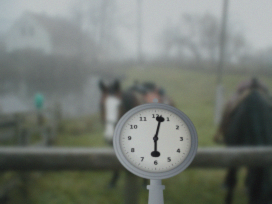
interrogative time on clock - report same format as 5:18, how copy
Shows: 6:02
